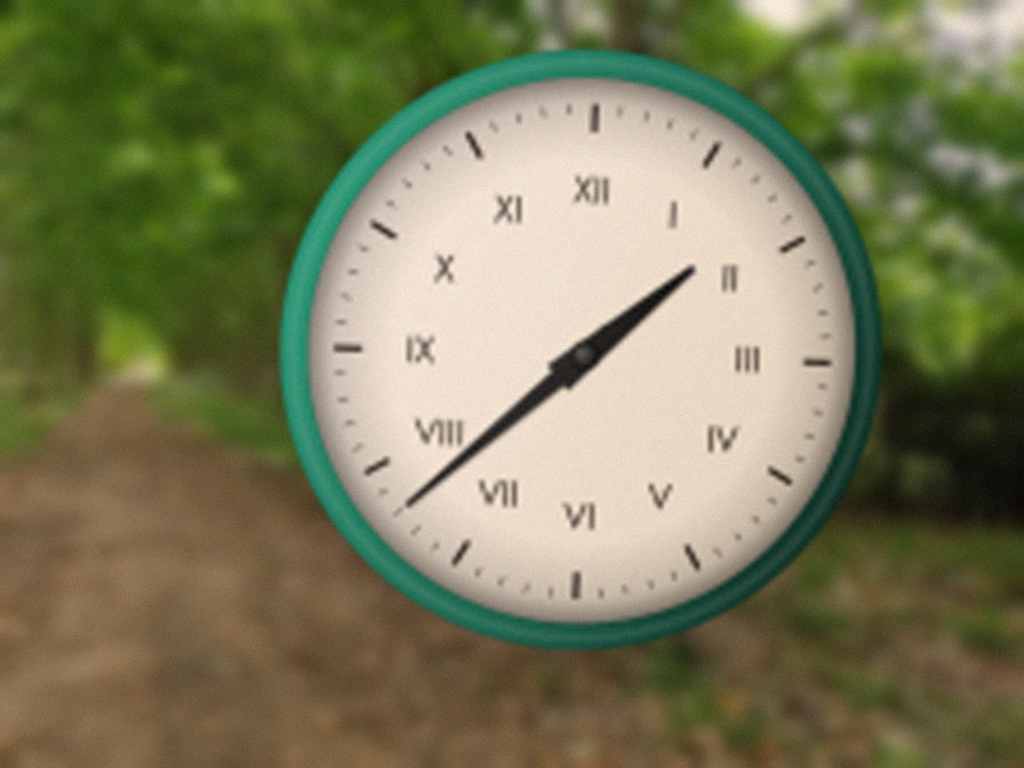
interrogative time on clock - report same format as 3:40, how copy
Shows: 1:38
